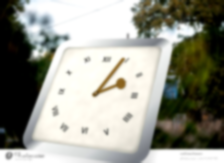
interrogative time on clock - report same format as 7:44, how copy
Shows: 2:04
